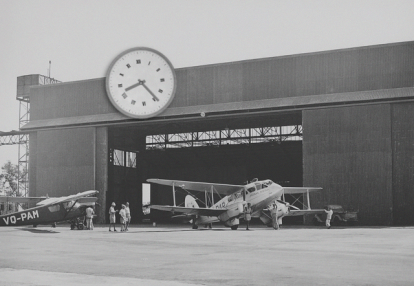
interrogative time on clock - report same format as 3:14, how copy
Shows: 8:24
